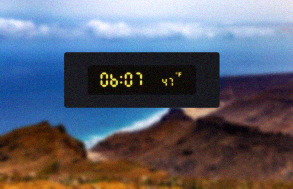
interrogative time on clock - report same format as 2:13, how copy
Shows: 6:07
